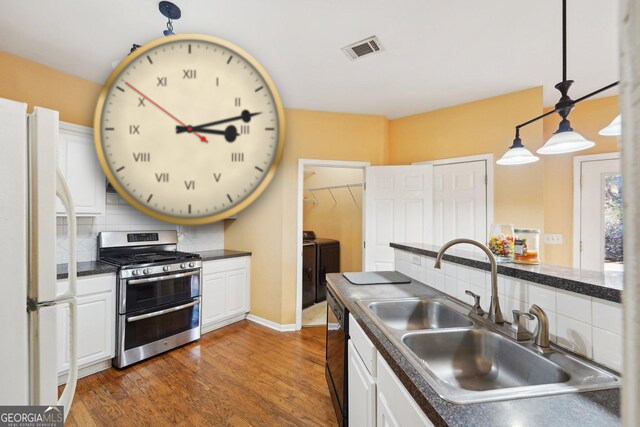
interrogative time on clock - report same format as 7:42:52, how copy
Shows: 3:12:51
